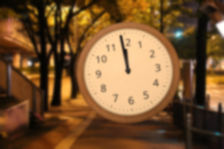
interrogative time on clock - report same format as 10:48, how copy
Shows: 11:59
